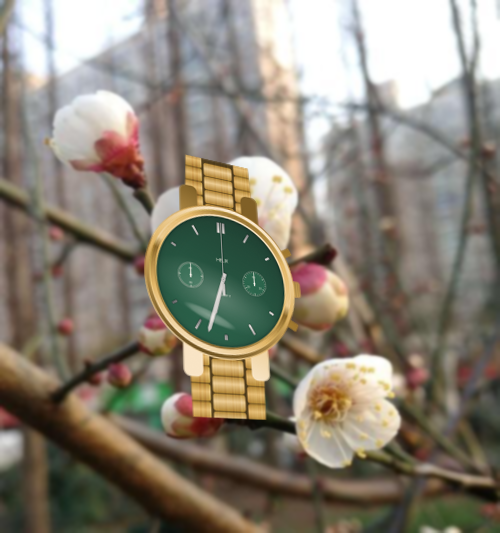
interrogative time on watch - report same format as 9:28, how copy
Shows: 6:33
